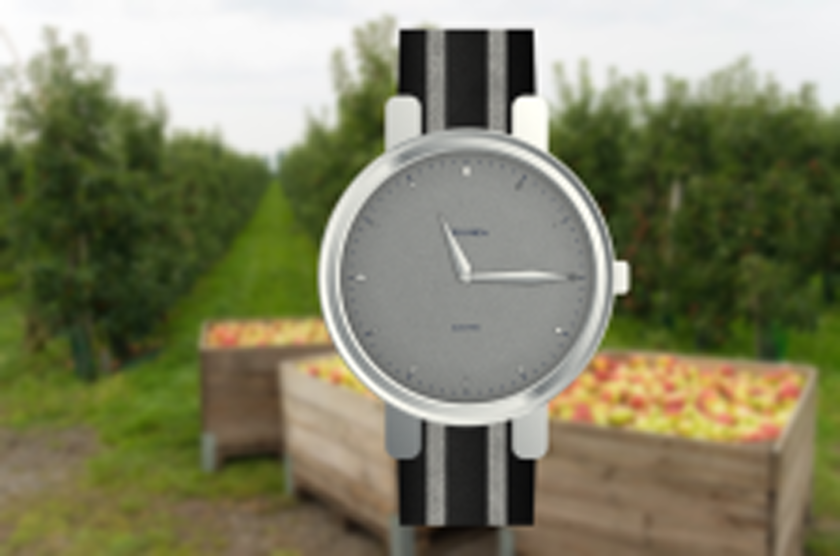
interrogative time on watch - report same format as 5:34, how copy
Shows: 11:15
